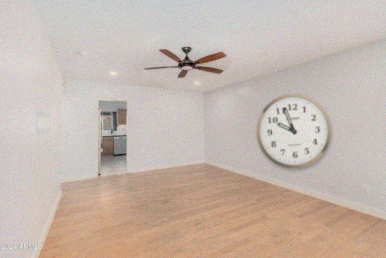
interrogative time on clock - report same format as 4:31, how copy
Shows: 9:57
